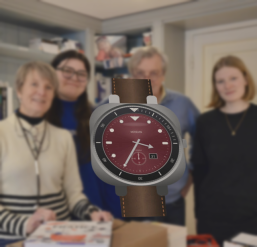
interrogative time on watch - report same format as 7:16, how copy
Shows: 3:35
